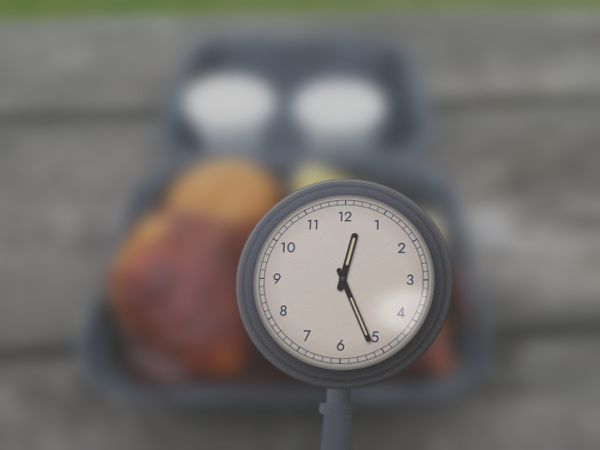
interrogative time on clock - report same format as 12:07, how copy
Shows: 12:26
